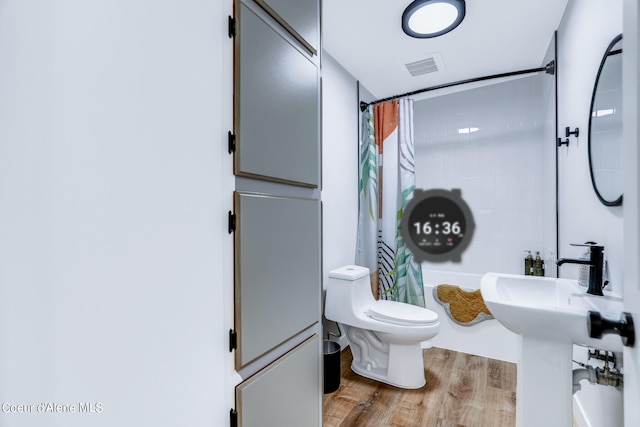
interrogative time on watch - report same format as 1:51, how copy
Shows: 16:36
